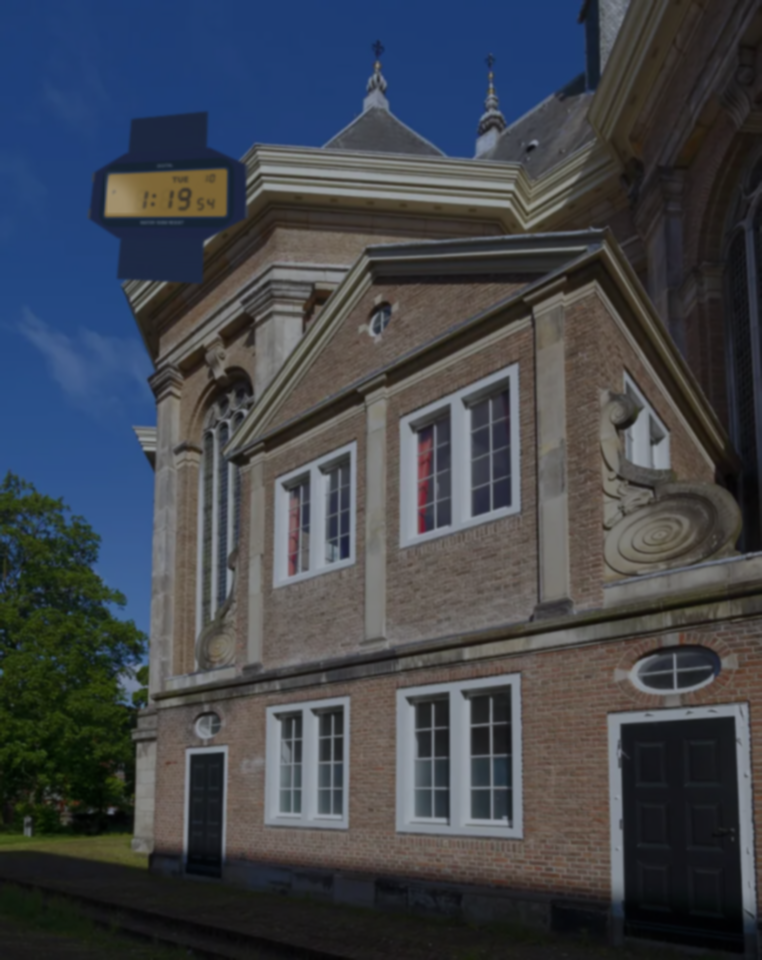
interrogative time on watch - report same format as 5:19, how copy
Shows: 1:19
